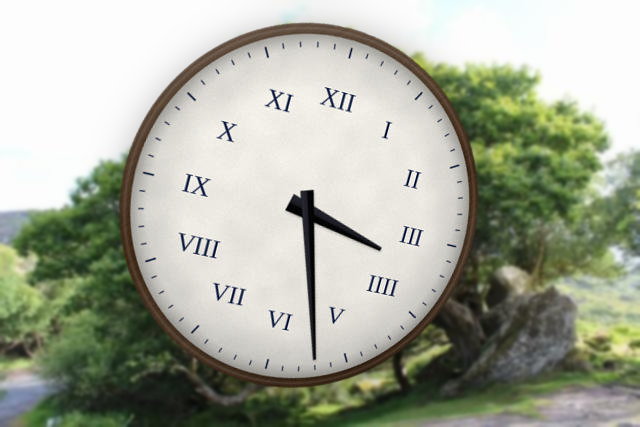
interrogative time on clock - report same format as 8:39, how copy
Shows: 3:27
